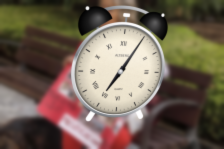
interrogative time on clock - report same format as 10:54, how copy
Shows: 7:05
